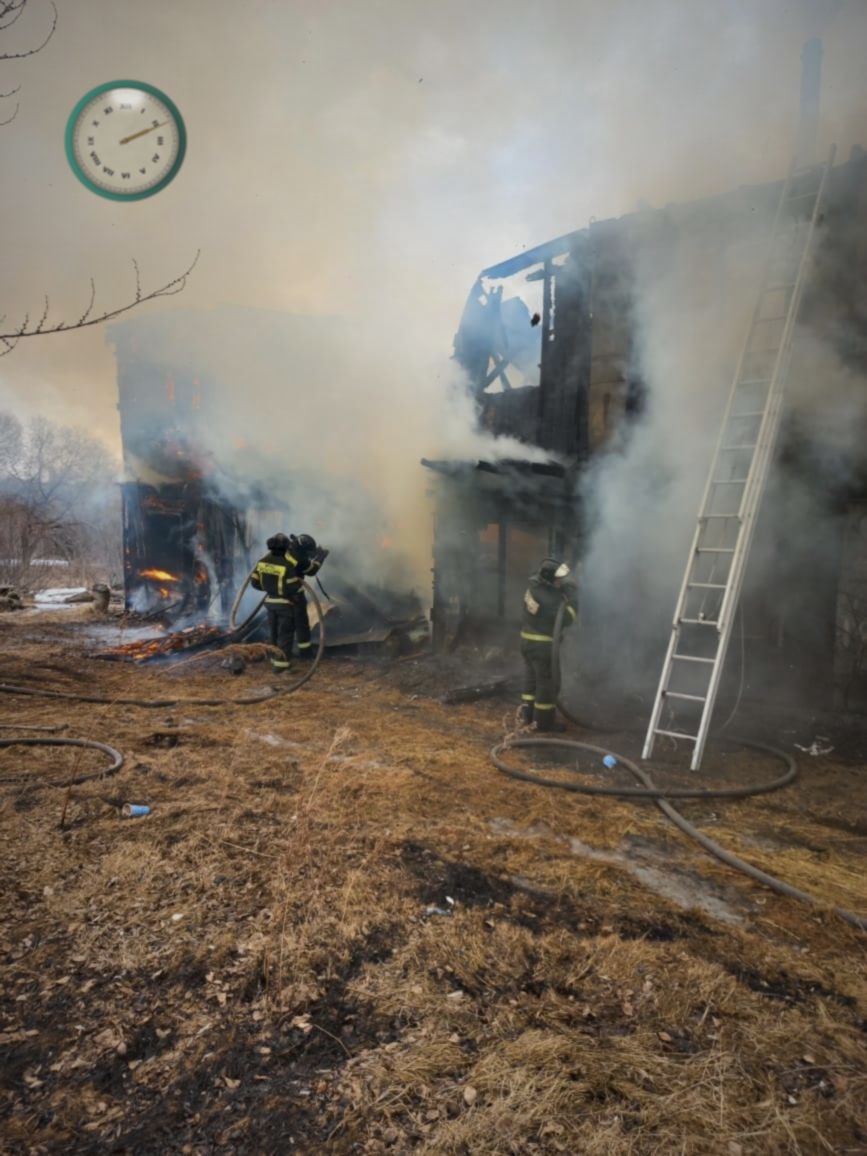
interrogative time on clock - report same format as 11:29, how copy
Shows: 2:11
